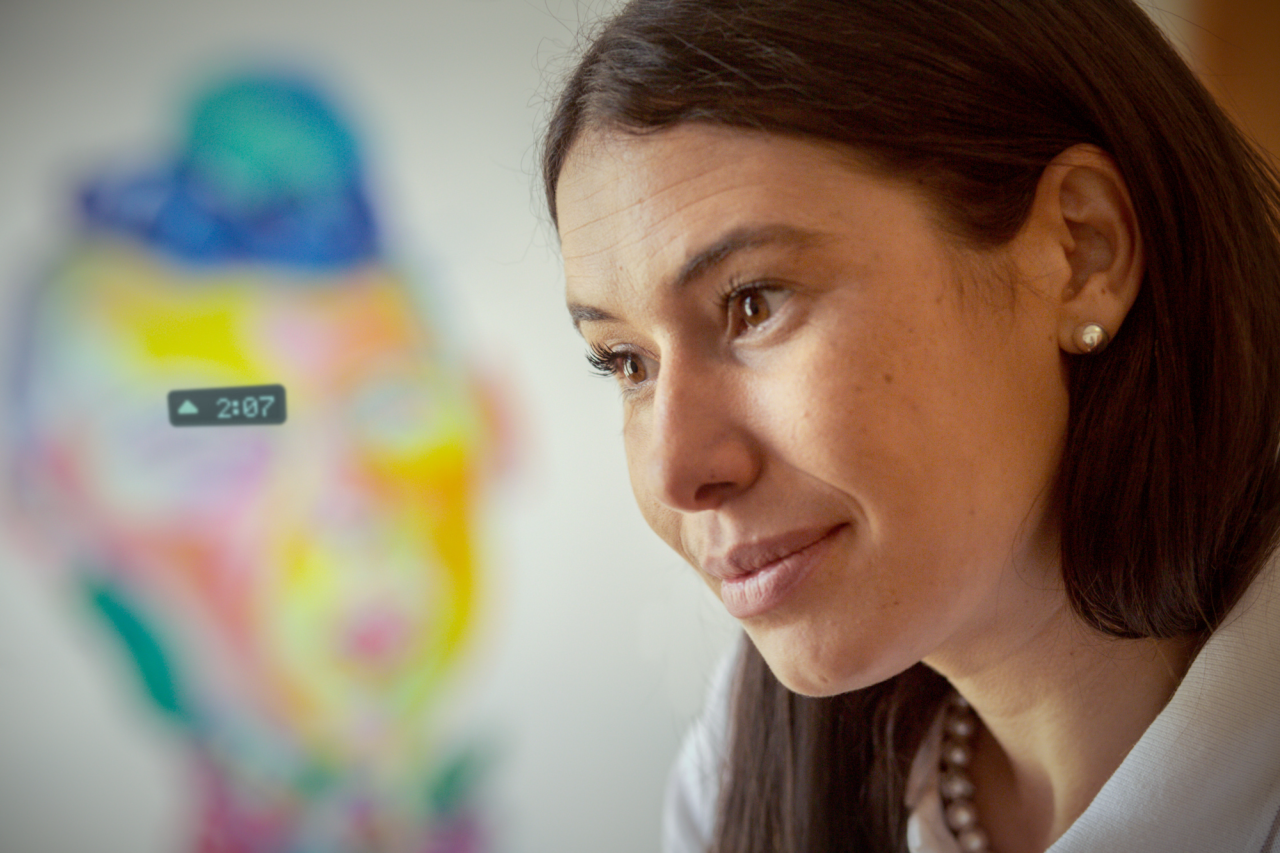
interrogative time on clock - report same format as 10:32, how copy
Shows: 2:07
